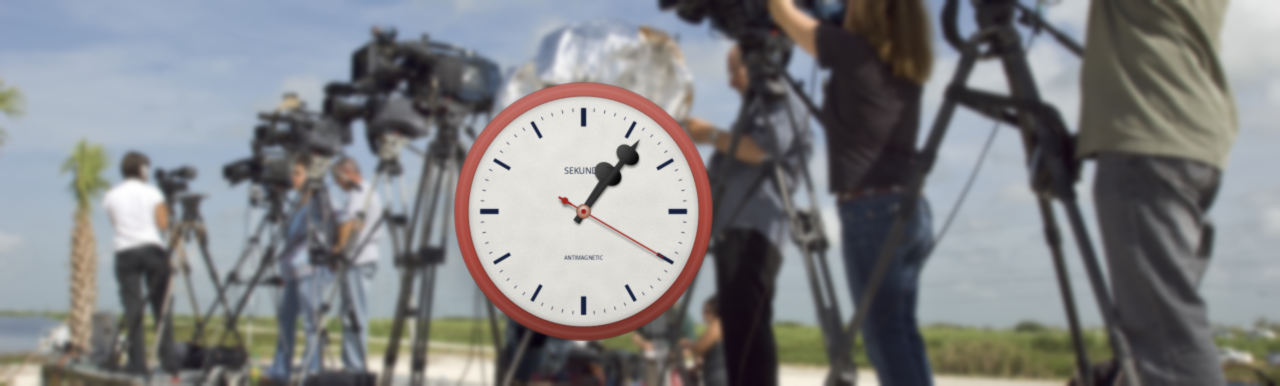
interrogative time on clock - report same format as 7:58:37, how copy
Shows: 1:06:20
